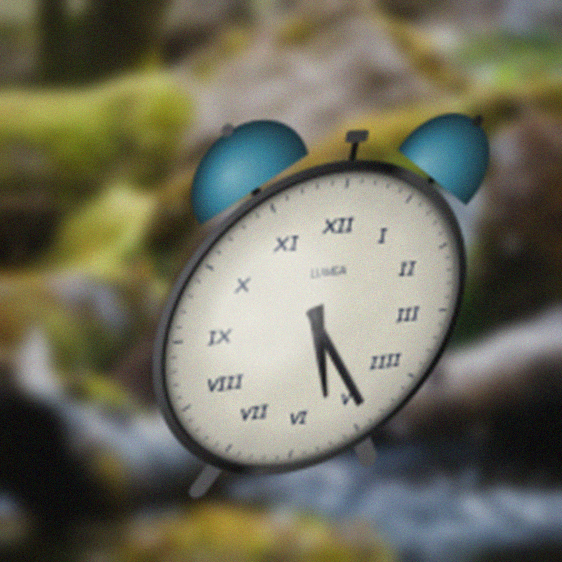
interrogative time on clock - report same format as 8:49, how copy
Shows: 5:24
